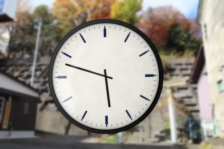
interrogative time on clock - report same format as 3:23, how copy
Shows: 5:48
